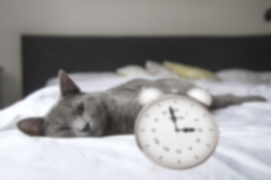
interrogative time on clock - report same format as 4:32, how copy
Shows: 2:58
